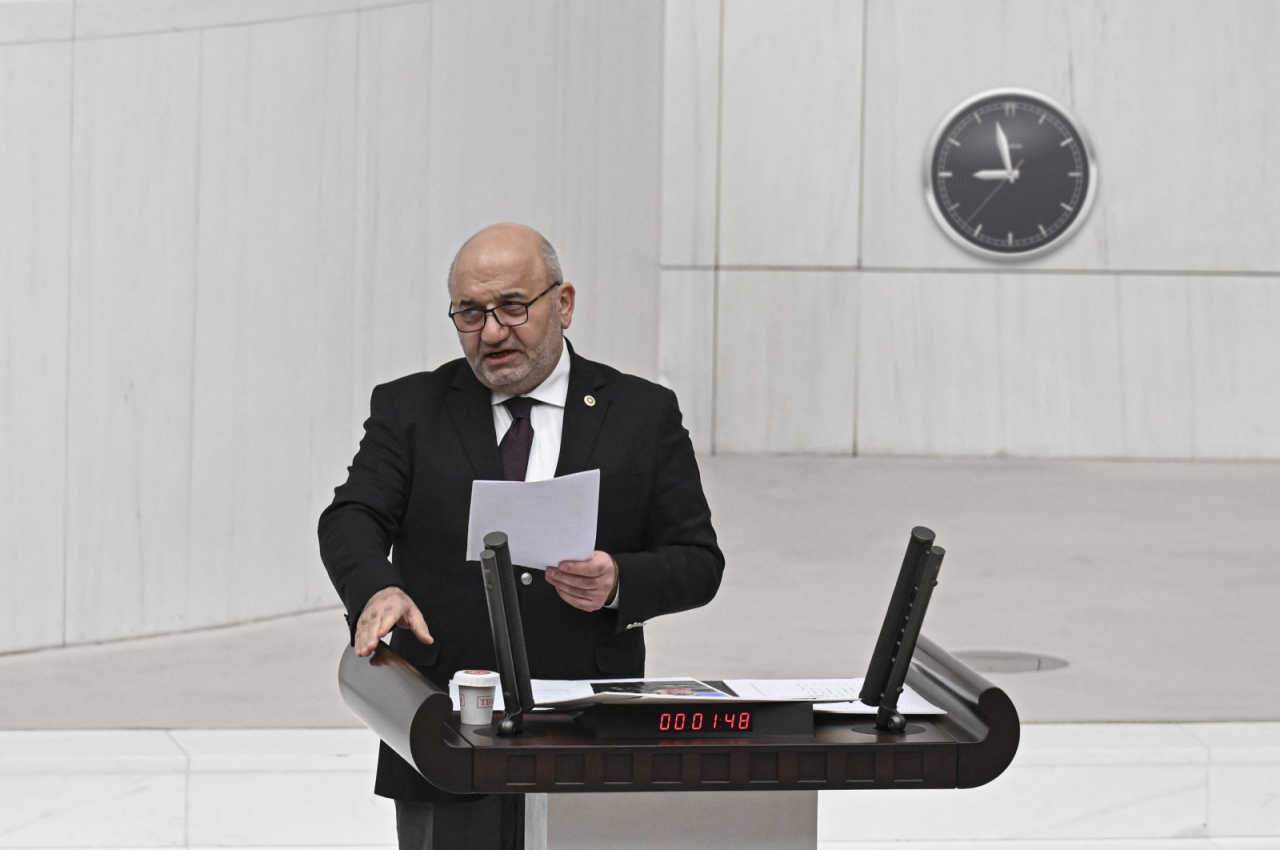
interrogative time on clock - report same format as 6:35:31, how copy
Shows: 8:57:37
